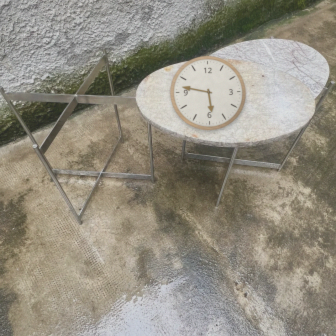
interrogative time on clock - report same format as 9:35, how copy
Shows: 5:47
